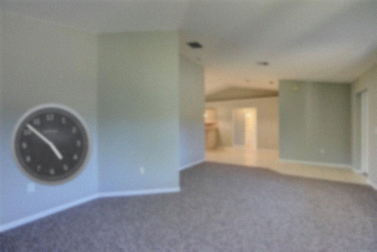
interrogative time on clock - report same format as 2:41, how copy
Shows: 4:52
